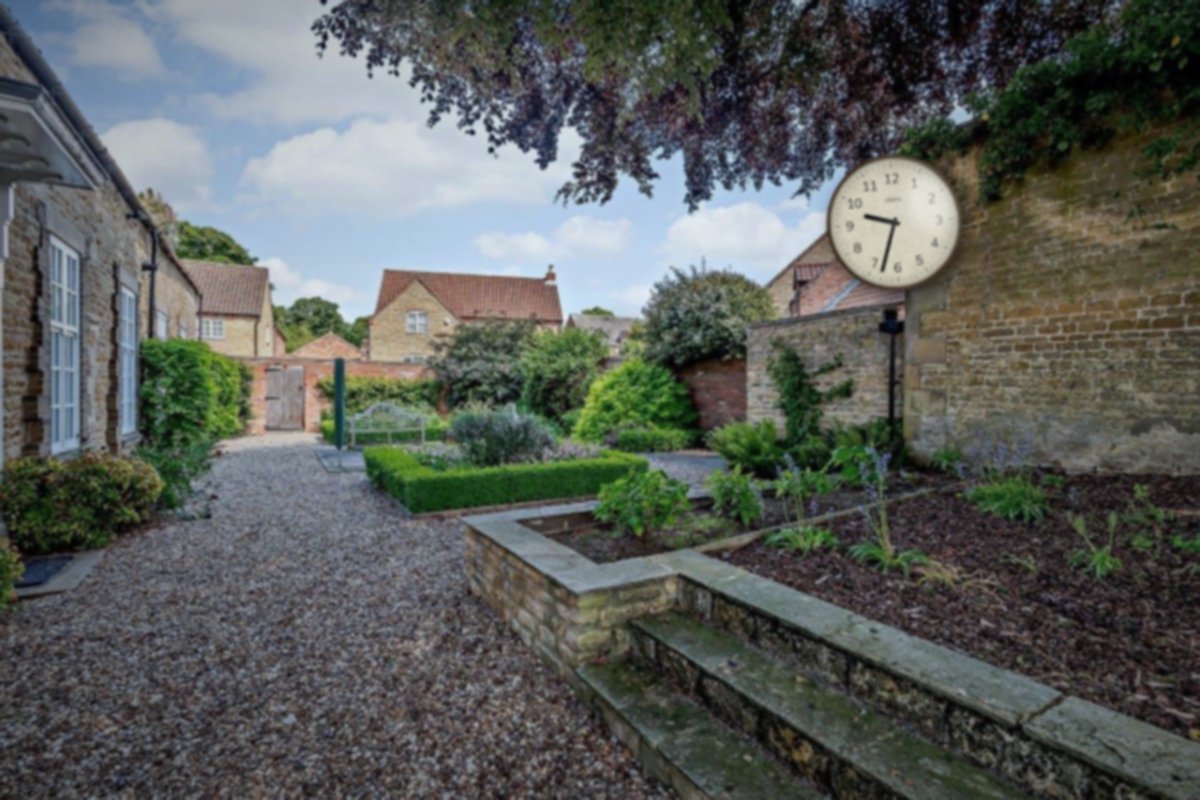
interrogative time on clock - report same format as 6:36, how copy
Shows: 9:33
